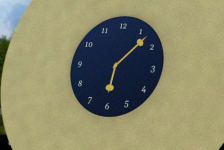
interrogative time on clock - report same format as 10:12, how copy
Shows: 6:07
